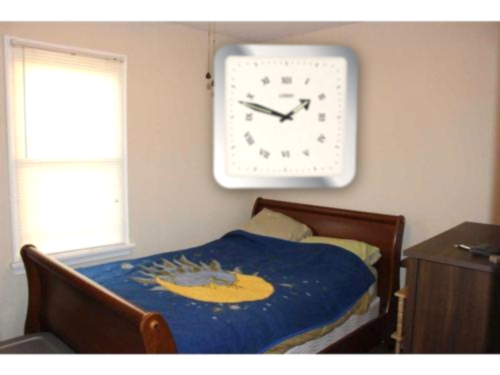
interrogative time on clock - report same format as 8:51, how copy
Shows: 1:48
